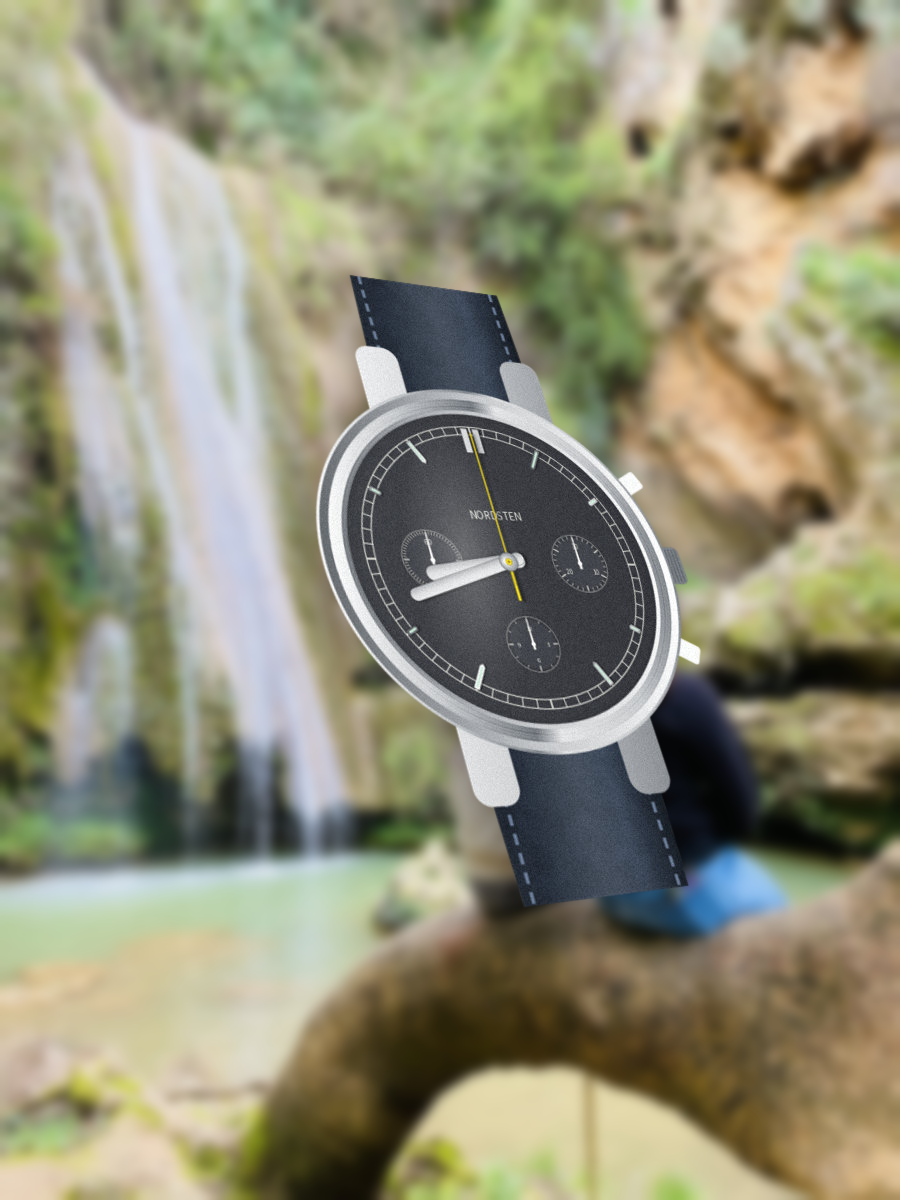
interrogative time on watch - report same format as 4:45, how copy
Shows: 8:42
